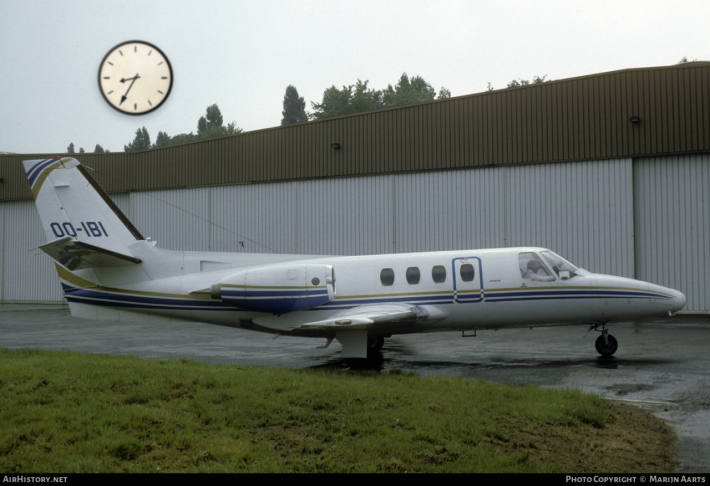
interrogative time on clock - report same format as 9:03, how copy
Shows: 8:35
